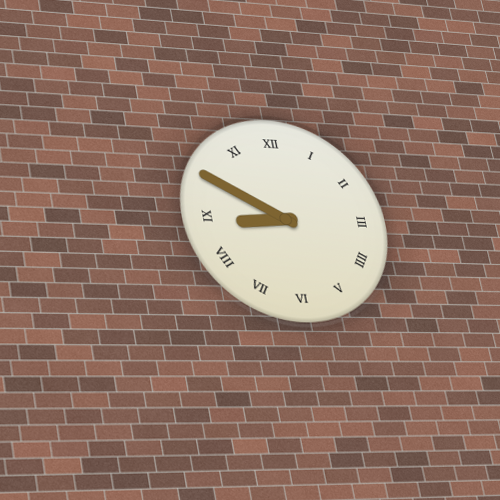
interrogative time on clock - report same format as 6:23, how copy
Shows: 8:50
